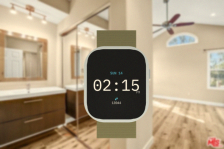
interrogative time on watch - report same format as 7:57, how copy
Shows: 2:15
